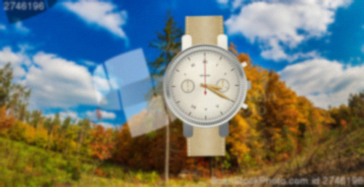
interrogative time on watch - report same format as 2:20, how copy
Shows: 3:20
